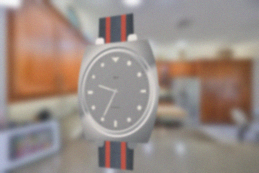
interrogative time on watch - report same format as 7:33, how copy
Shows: 9:35
